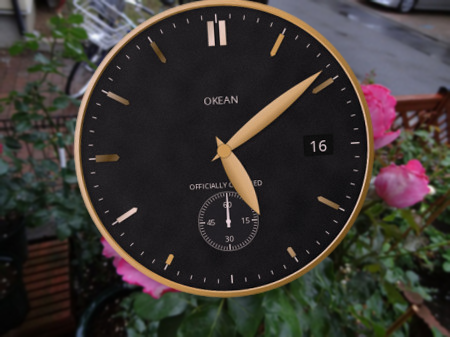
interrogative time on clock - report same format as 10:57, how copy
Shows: 5:09
